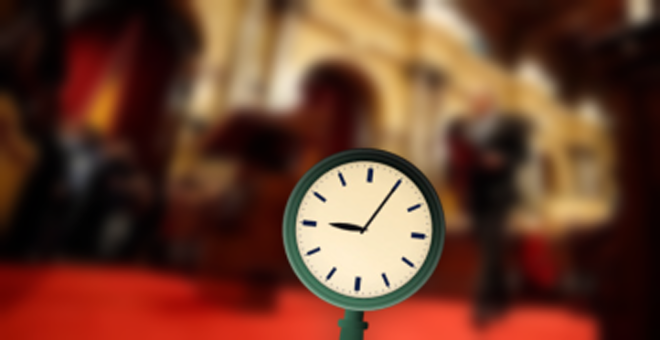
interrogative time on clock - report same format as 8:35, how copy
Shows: 9:05
